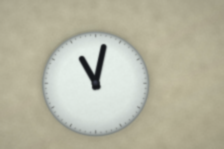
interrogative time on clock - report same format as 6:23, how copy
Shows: 11:02
